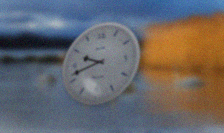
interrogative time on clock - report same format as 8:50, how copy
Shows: 9:42
